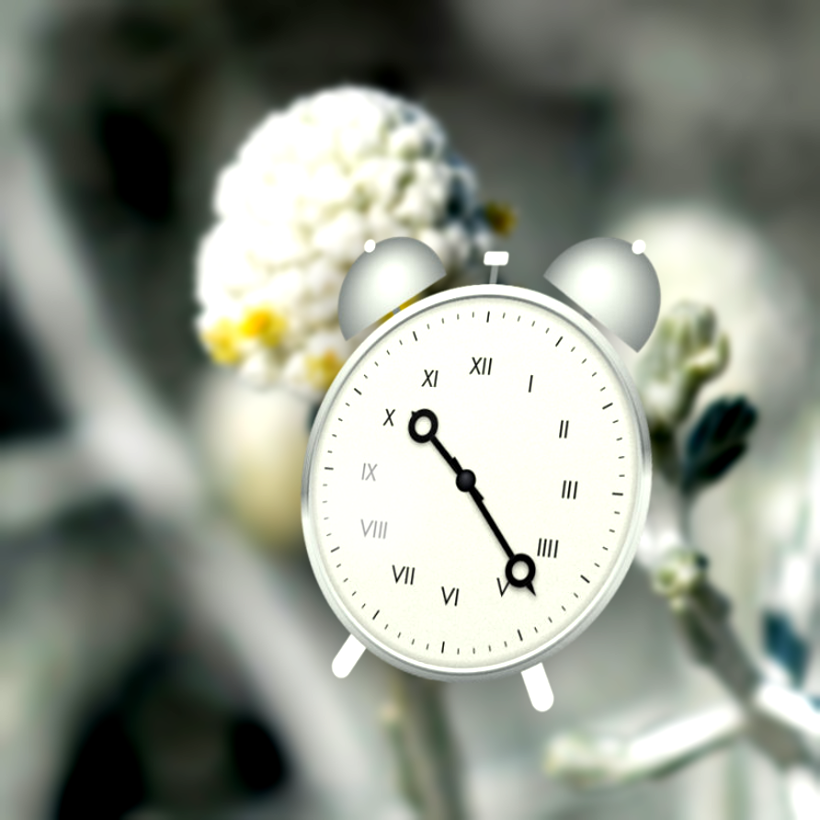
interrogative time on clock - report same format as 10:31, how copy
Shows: 10:23
